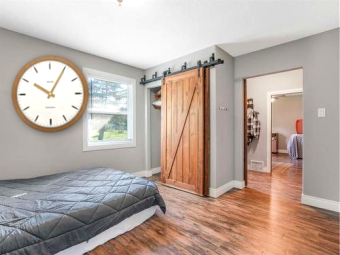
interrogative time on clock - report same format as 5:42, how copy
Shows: 10:05
